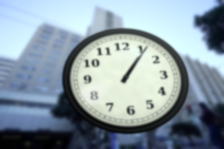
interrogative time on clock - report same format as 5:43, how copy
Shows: 1:06
